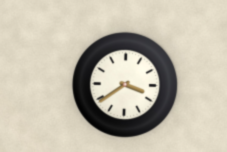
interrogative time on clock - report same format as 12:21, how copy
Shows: 3:39
